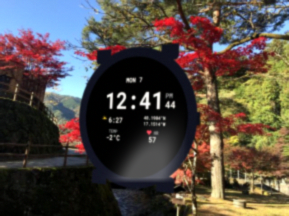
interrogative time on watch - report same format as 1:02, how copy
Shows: 12:41
